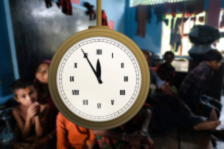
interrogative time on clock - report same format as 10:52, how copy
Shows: 11:55
